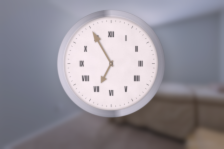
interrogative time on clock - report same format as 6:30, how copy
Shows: 6:55
